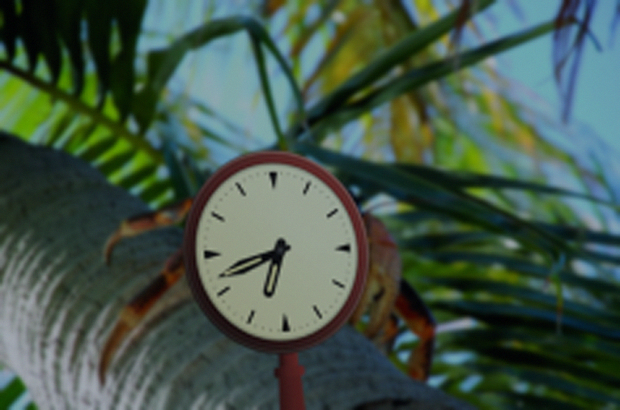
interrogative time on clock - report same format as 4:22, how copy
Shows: 6:42
